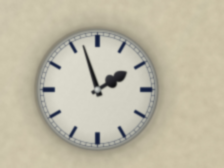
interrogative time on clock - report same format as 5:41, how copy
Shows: 1:57
